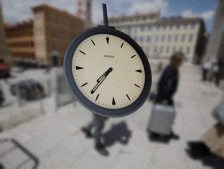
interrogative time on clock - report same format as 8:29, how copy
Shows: 7:37
